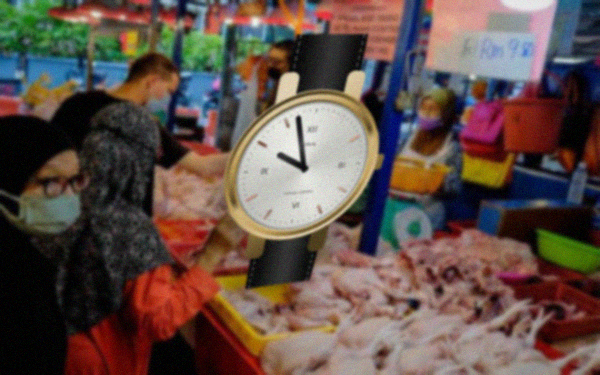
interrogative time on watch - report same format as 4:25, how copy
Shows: 9:57
